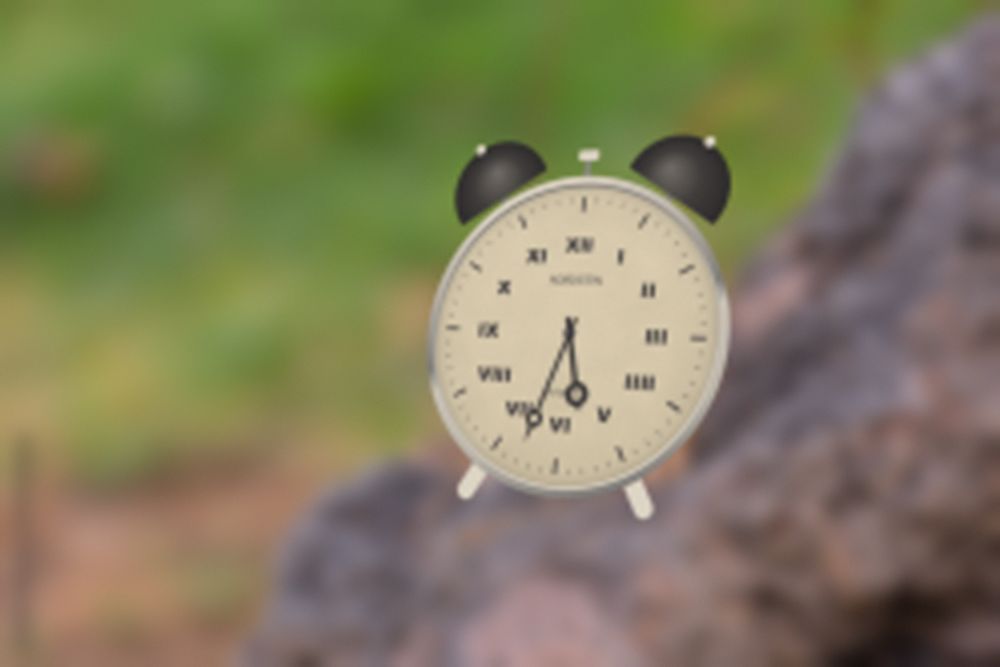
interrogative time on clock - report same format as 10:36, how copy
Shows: 5:33
